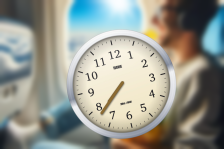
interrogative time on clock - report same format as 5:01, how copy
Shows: 7:38
